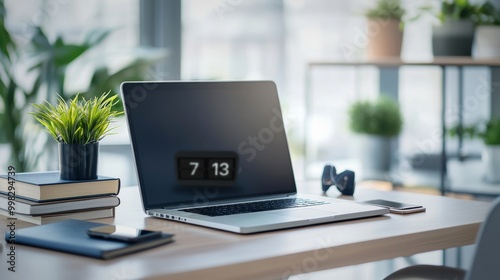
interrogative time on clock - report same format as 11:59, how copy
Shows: 7:13
